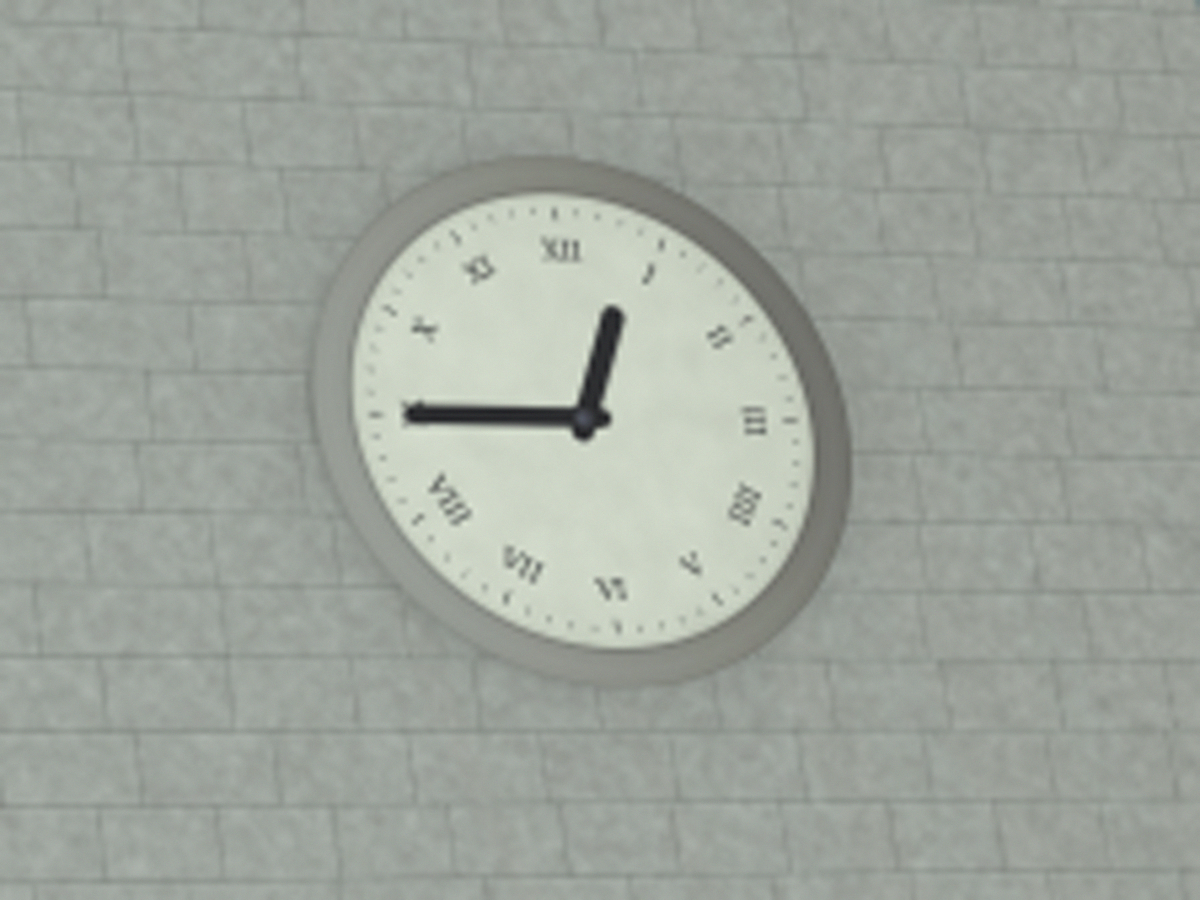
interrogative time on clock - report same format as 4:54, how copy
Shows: 12:45
